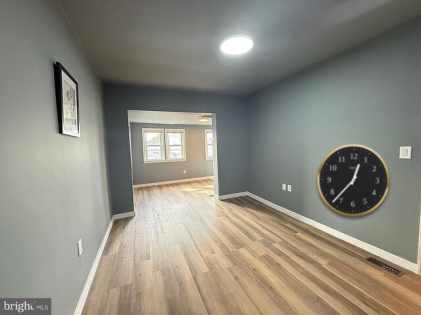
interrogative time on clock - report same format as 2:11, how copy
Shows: 12:37
